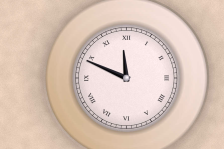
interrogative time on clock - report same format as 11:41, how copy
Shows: 11:49
